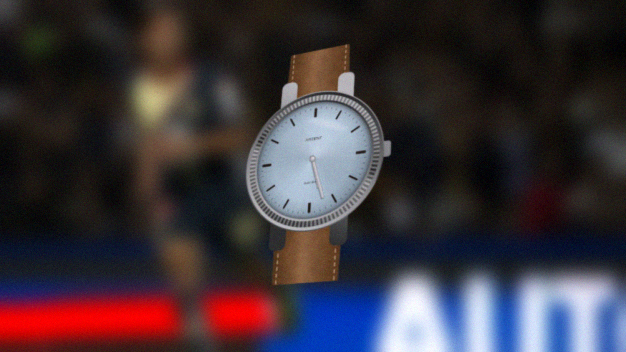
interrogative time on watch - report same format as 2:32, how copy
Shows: 5:27
